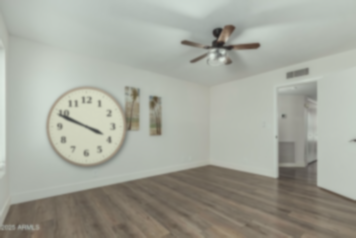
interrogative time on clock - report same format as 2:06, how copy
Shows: 3:49
